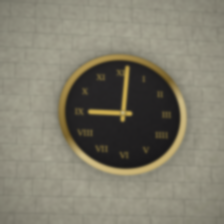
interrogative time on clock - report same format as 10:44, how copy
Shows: 9:01
